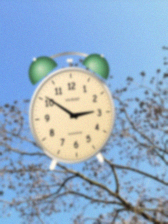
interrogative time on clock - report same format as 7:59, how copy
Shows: 2:51
